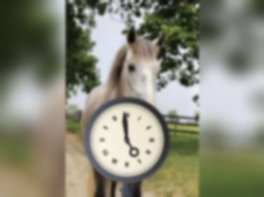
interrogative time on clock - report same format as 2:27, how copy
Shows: 4:59
